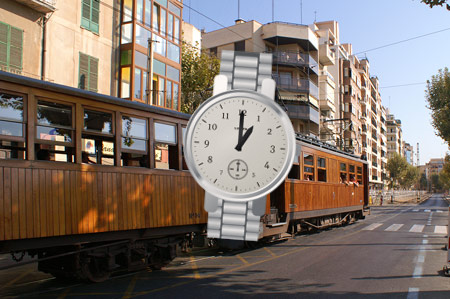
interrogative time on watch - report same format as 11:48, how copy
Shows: 1:00
